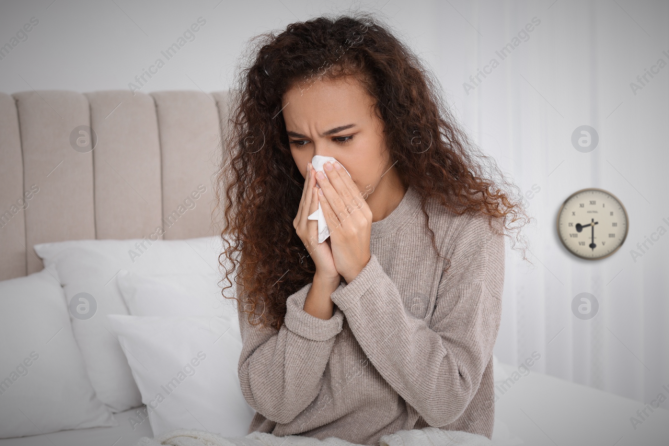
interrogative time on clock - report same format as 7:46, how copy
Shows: 8:30
